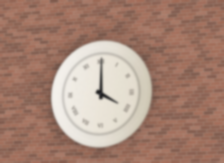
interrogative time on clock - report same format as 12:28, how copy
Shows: 4:00
